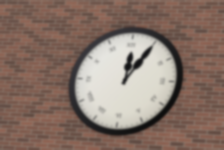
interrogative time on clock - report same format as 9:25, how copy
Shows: 12:05
